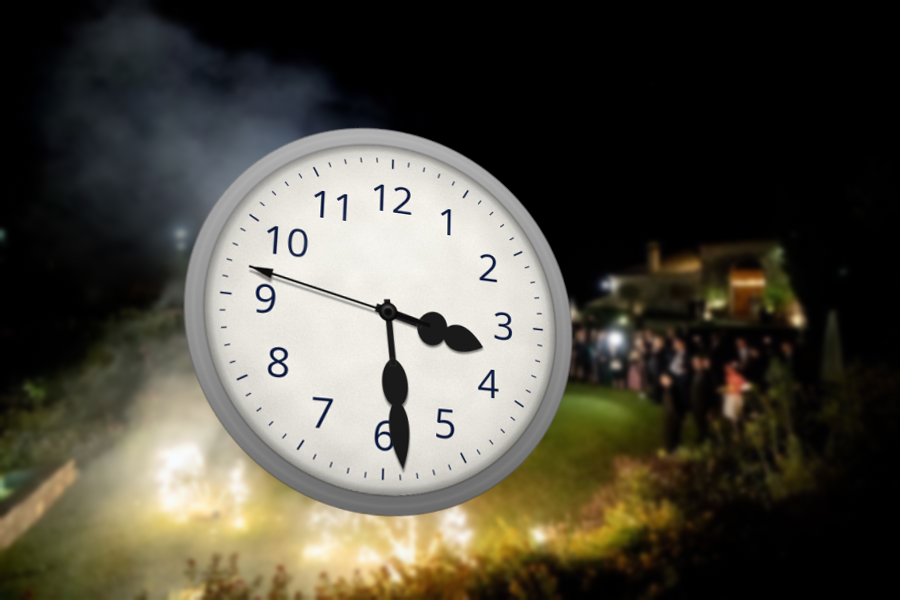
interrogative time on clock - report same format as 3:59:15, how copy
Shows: 3:28:47
